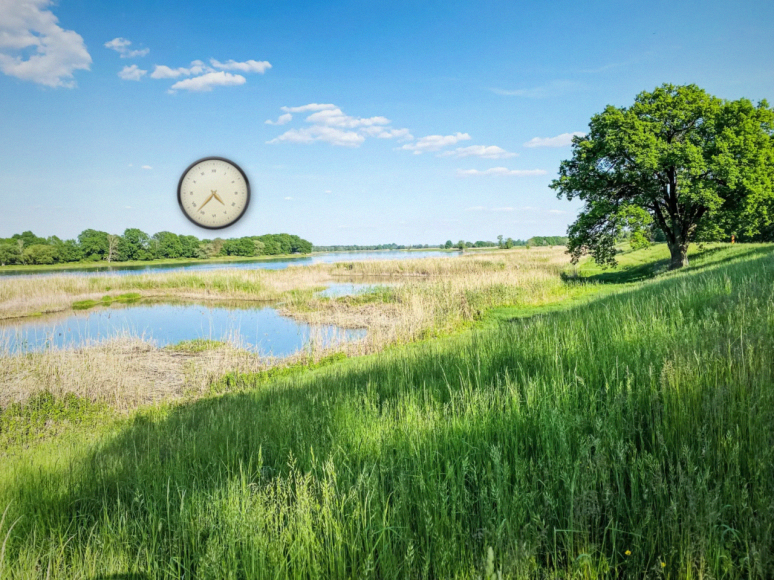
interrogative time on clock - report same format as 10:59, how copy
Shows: 4:37
